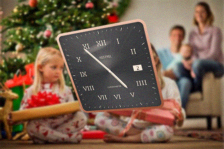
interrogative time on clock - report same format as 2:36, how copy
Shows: 4:54
